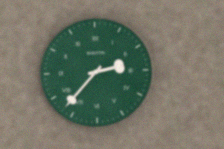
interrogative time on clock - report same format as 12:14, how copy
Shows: 2:37
